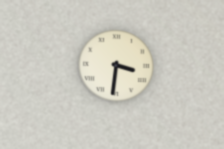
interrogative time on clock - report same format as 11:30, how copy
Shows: 3:31
